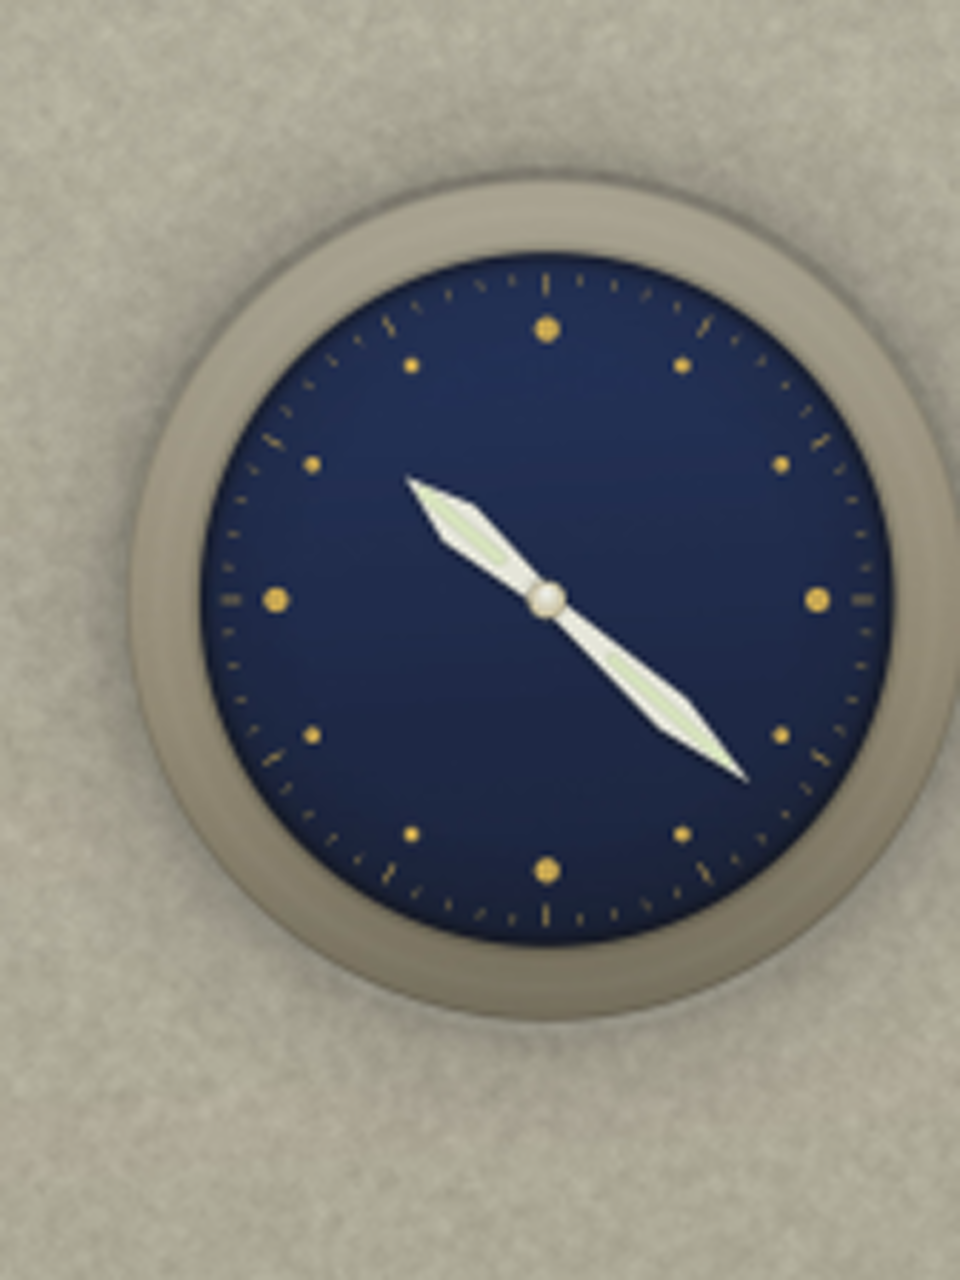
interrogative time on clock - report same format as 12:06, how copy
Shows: 10:22
